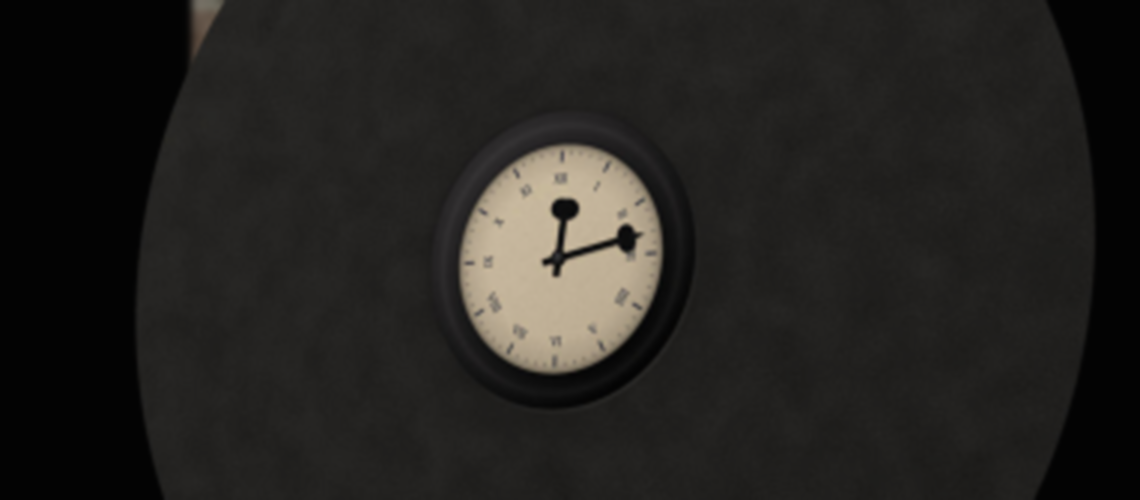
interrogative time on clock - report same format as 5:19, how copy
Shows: 12:13
